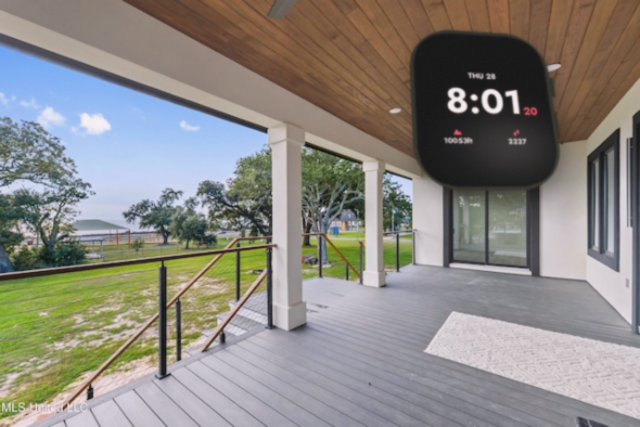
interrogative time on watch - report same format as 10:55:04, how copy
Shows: 8:01:20
